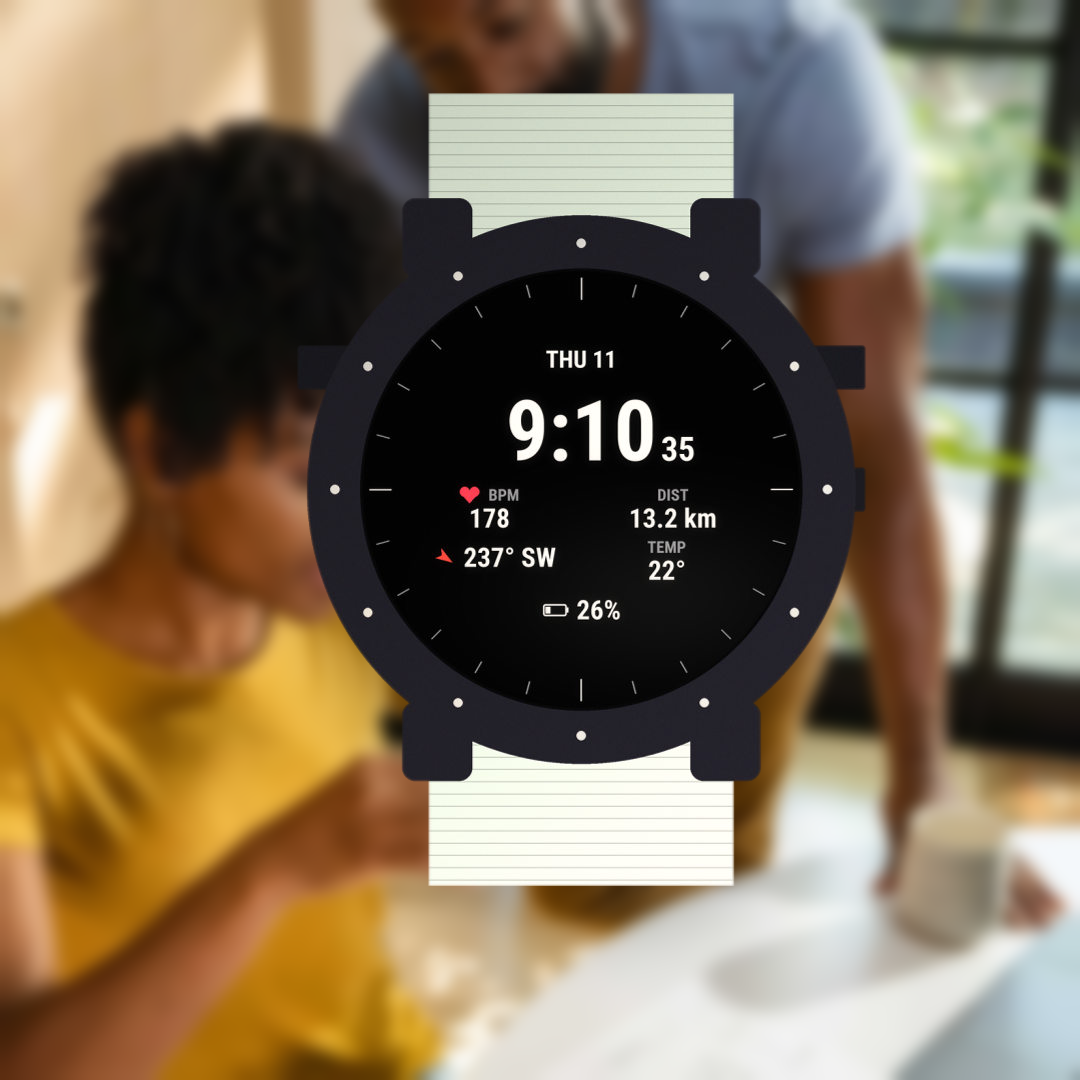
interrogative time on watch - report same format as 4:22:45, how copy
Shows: 9:10:35
